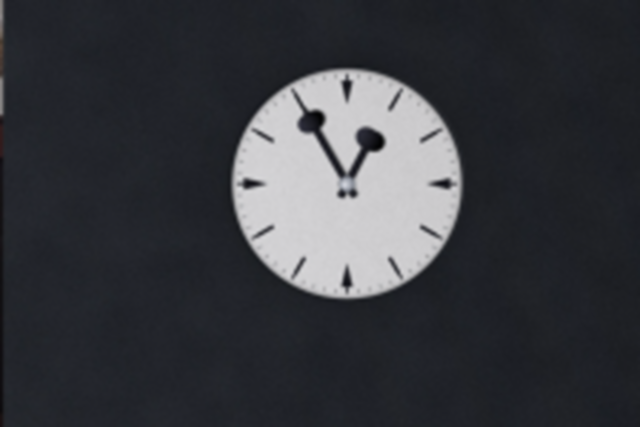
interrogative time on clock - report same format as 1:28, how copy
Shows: 12:55
